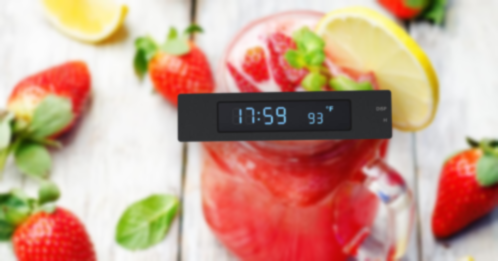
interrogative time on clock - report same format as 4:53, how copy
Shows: 17:59
